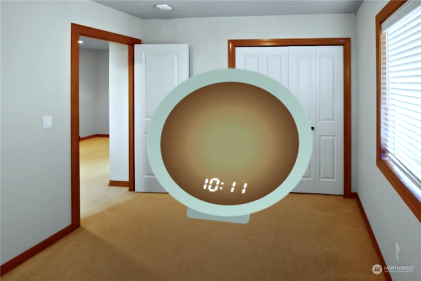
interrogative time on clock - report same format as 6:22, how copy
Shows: 10:11
